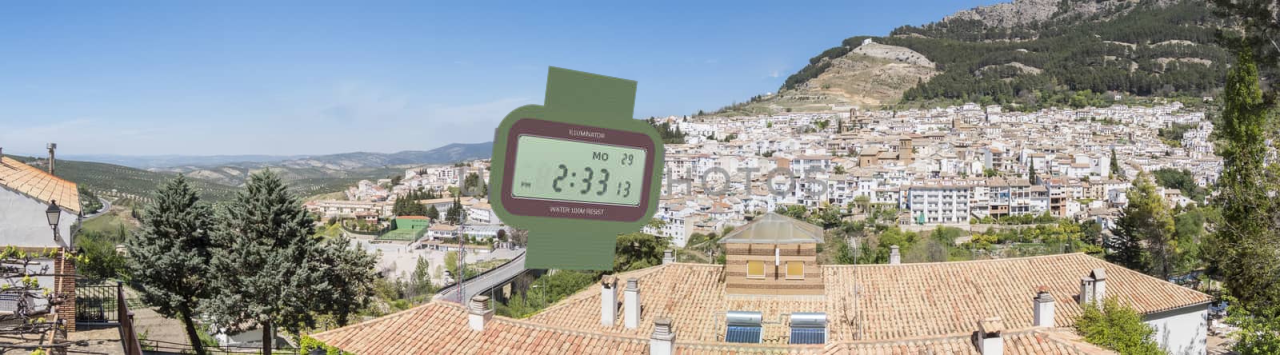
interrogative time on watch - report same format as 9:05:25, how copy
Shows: 2:33:13
